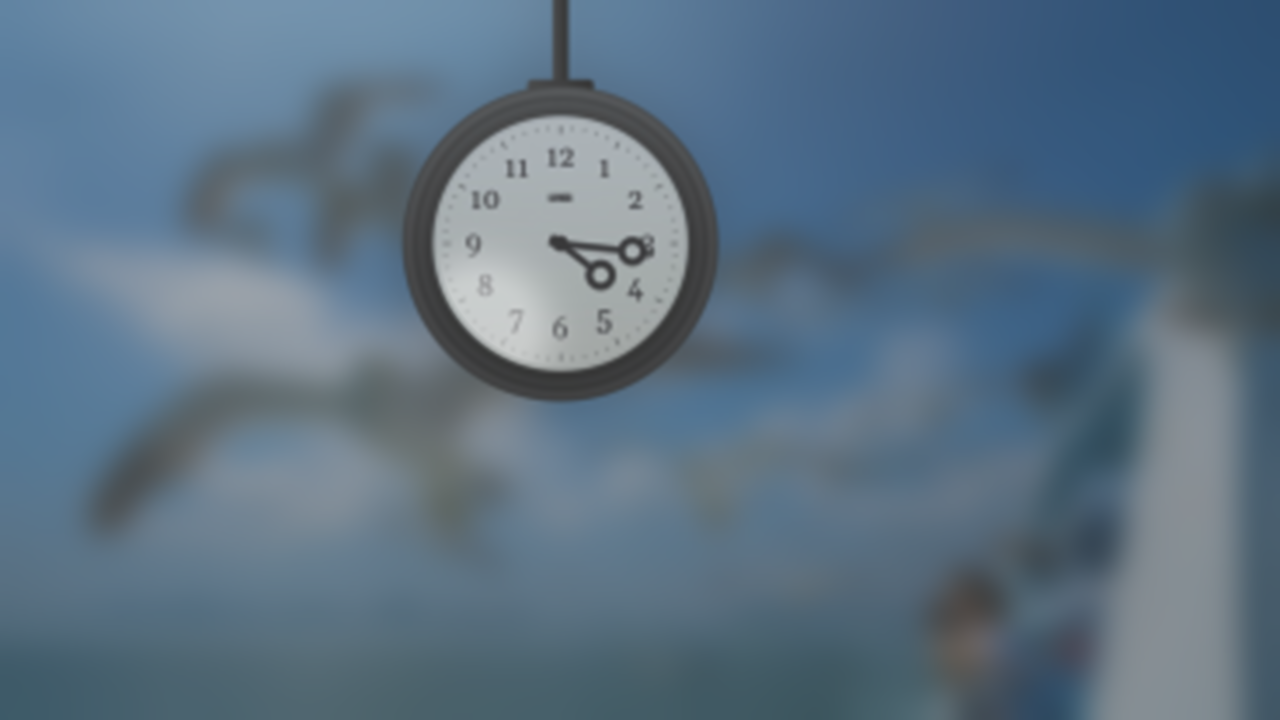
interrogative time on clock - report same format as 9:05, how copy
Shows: 4:16
